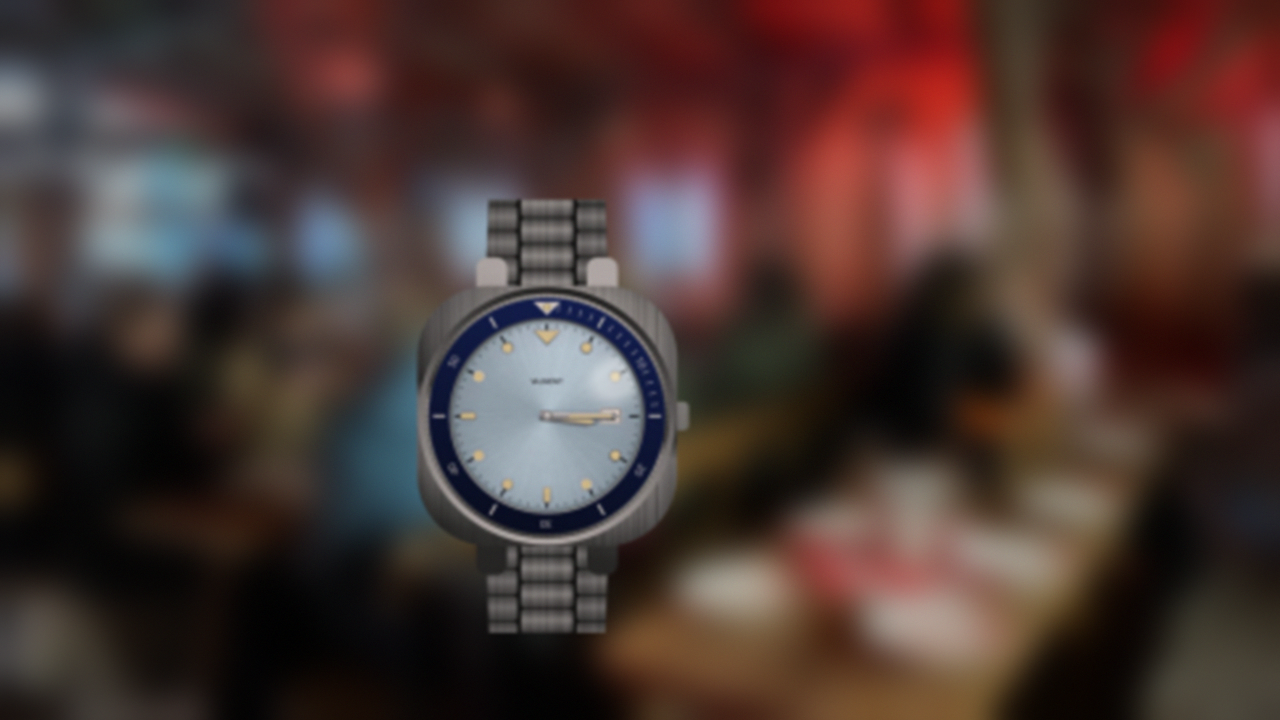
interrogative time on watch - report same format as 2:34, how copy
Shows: 3:15
